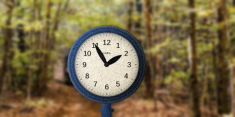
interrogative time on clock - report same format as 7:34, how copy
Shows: 1:55
